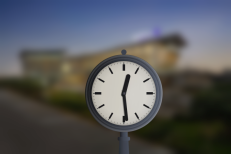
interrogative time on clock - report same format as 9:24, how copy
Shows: 12:29
